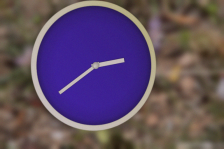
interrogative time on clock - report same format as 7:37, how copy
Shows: 2:39
